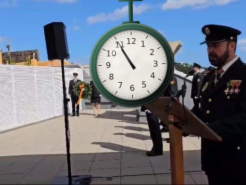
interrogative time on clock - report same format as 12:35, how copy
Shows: 10:55
